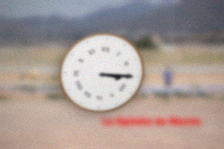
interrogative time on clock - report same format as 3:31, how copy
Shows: 3:15
